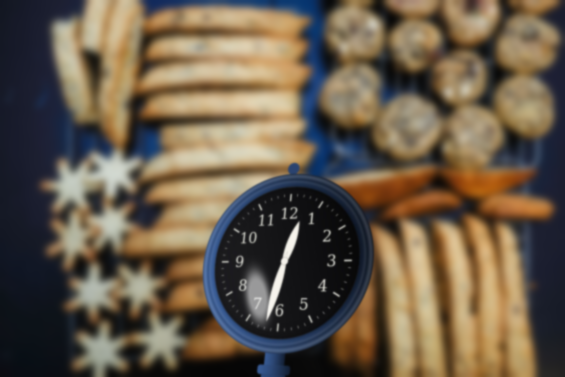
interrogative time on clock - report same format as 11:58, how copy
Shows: 12:32
